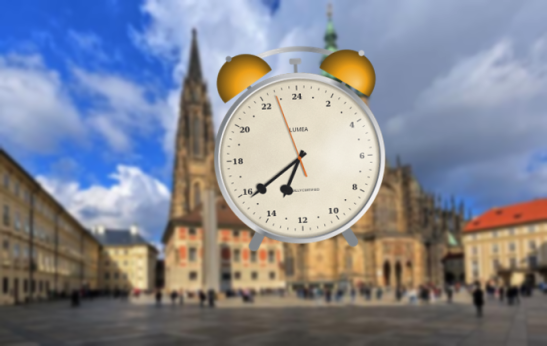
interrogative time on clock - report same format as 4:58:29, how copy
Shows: 13:38:57
